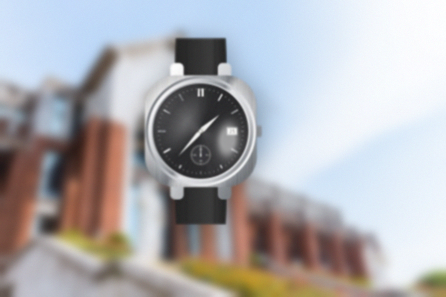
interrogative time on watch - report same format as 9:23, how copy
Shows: 1:37
